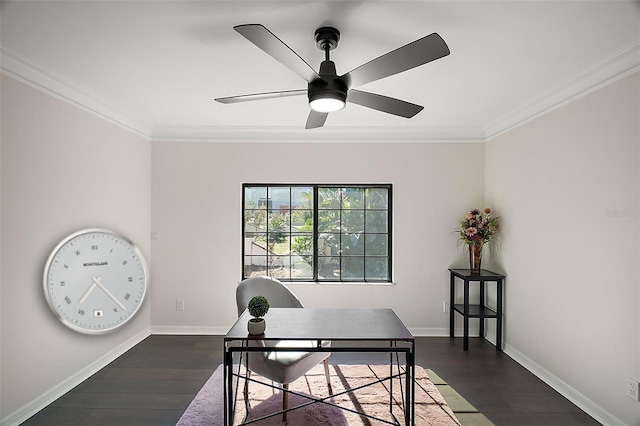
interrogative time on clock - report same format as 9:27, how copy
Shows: 7:23
